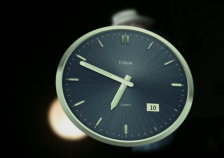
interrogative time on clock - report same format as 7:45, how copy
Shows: 6:49
